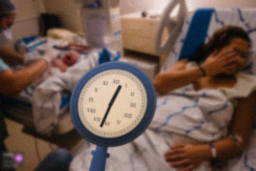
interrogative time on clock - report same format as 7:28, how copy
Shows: 12:32
